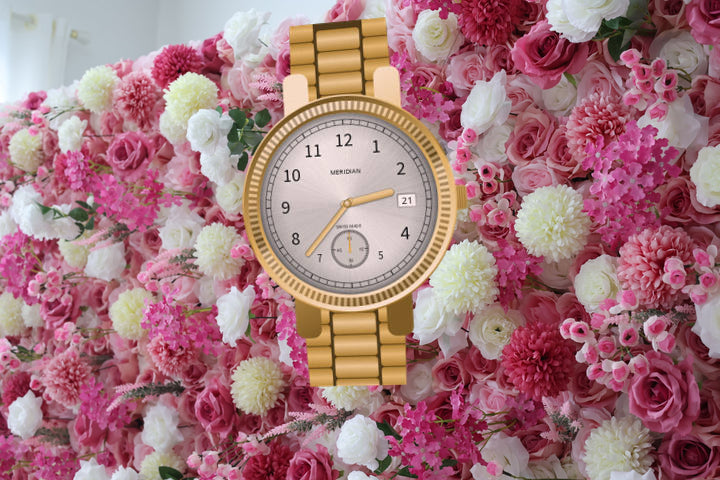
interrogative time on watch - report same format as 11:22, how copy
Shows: 2:37
